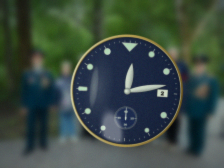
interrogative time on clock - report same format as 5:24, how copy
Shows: 12:13
